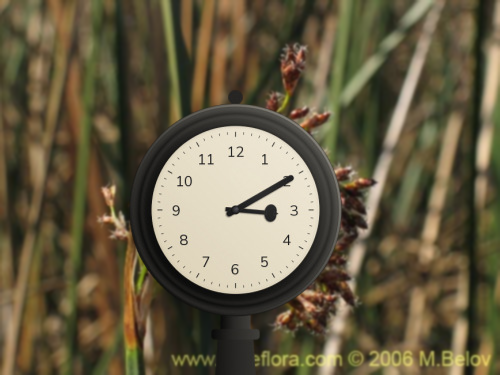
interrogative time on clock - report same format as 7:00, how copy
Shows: 3:10
